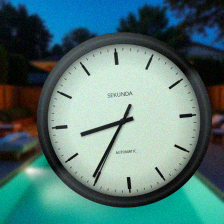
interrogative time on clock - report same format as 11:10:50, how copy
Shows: 8:35:35
